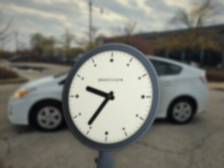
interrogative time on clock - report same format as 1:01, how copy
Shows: 9:36
